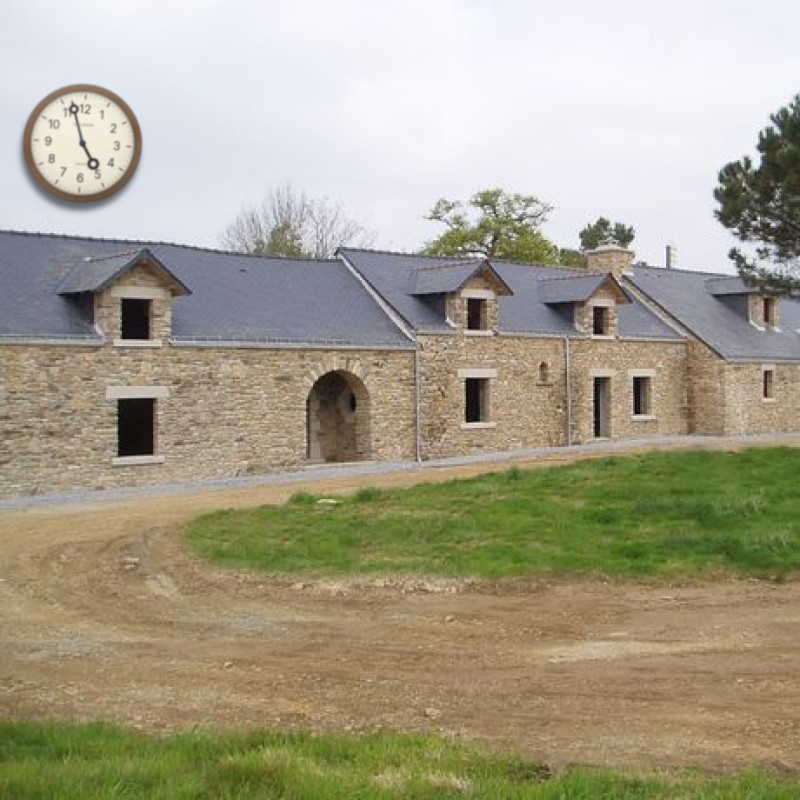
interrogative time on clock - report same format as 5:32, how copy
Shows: 4:57
